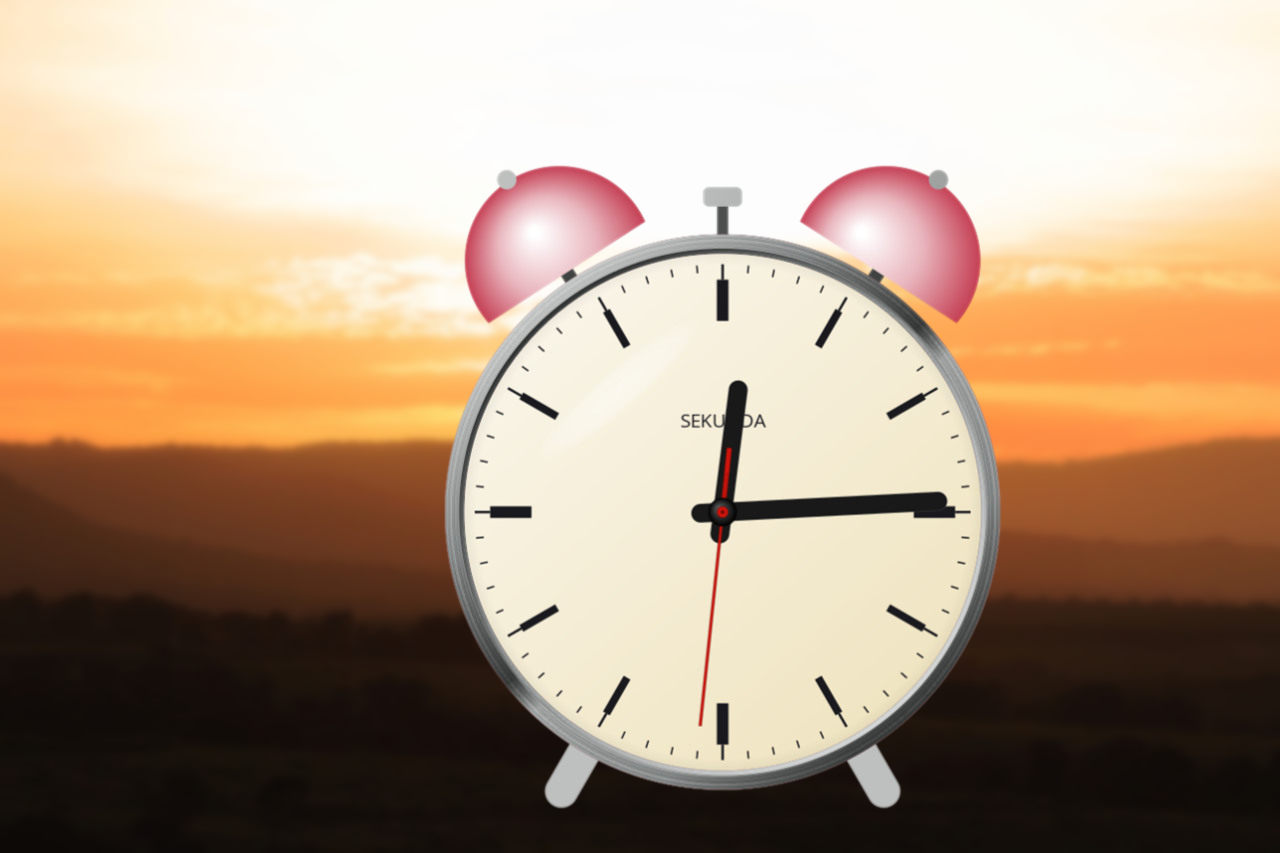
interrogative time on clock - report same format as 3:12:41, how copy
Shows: 12:14:31
